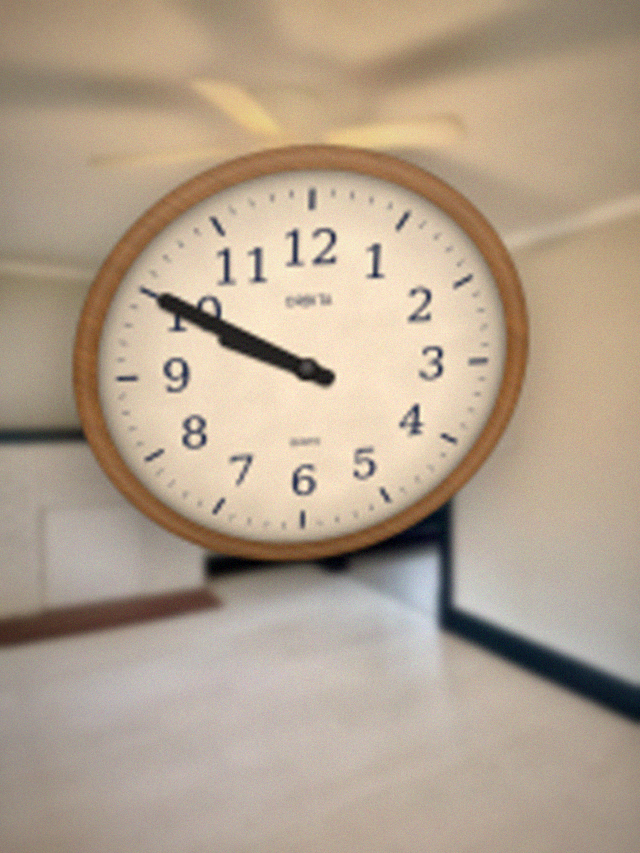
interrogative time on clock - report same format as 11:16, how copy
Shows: 9:50
